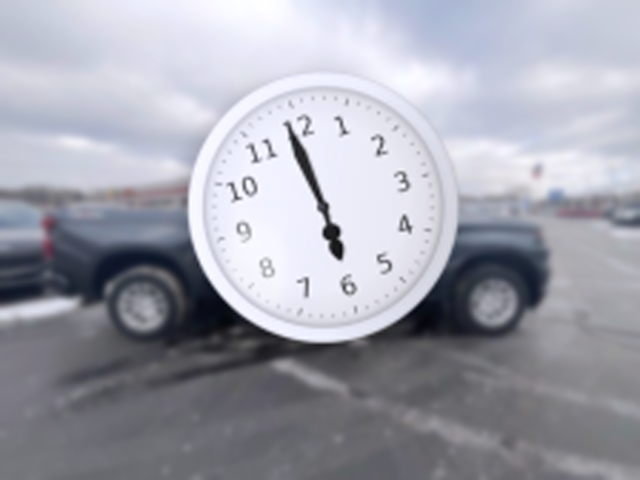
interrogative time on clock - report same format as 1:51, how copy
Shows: 5:59
